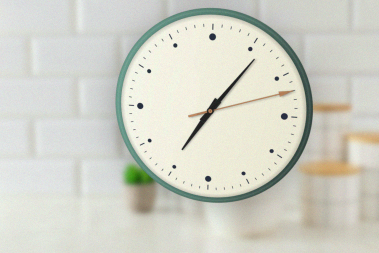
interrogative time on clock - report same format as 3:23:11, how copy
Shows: 7:06:12
